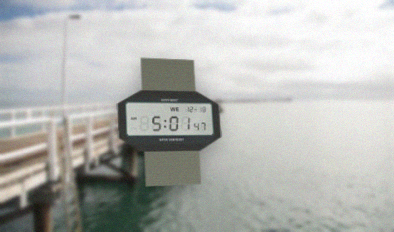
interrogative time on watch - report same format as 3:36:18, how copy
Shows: 5:01:47
